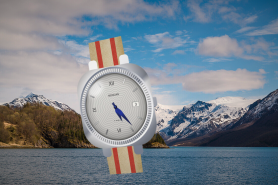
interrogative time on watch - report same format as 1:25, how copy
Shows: 5:24
